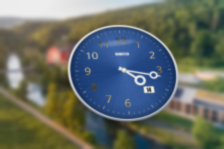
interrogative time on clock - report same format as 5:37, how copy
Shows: 4:17
